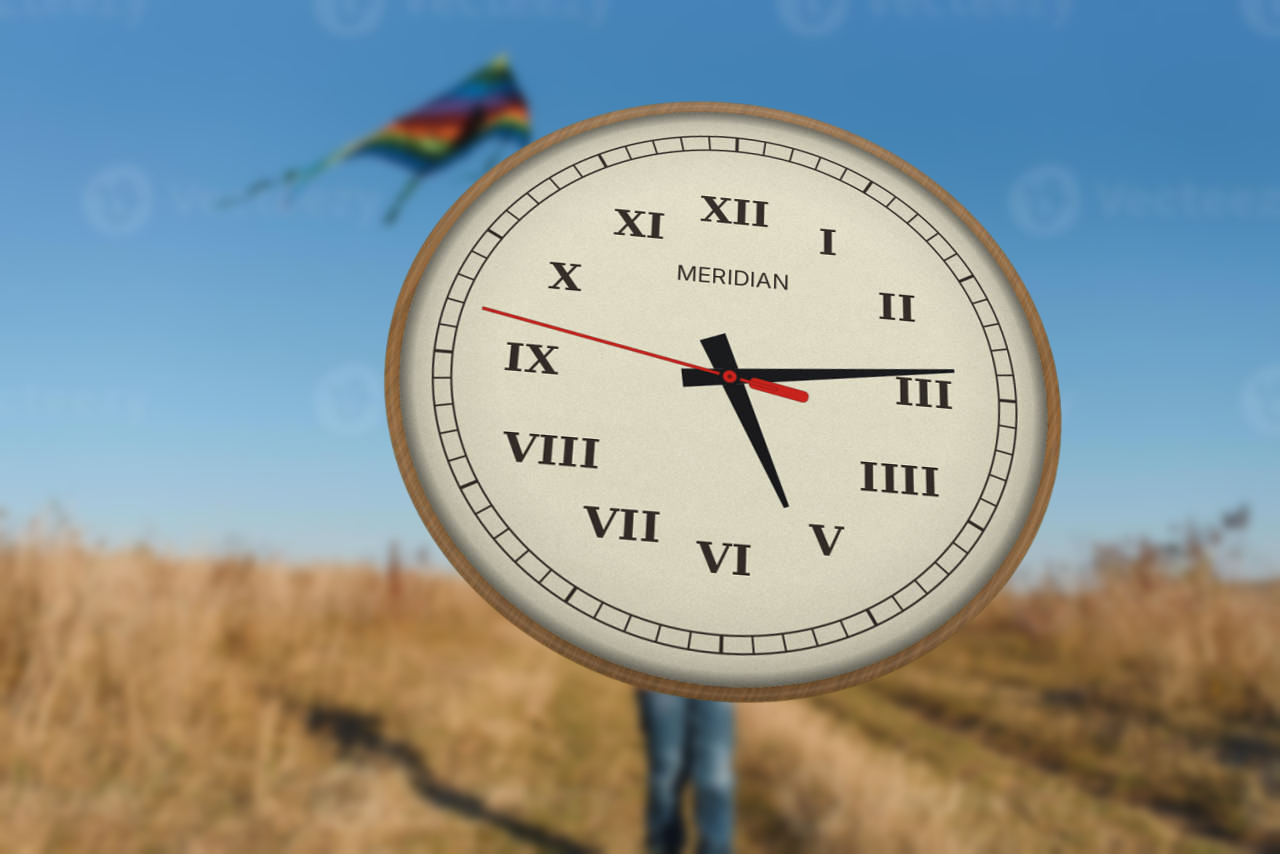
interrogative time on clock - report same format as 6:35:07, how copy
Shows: 5:13:47
